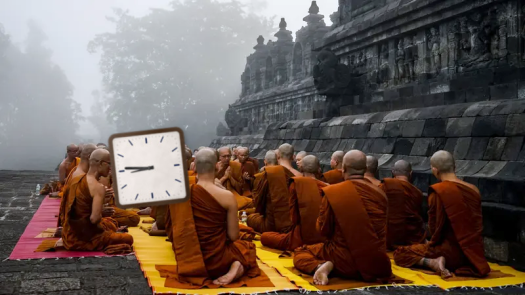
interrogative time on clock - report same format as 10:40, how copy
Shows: 8:46
